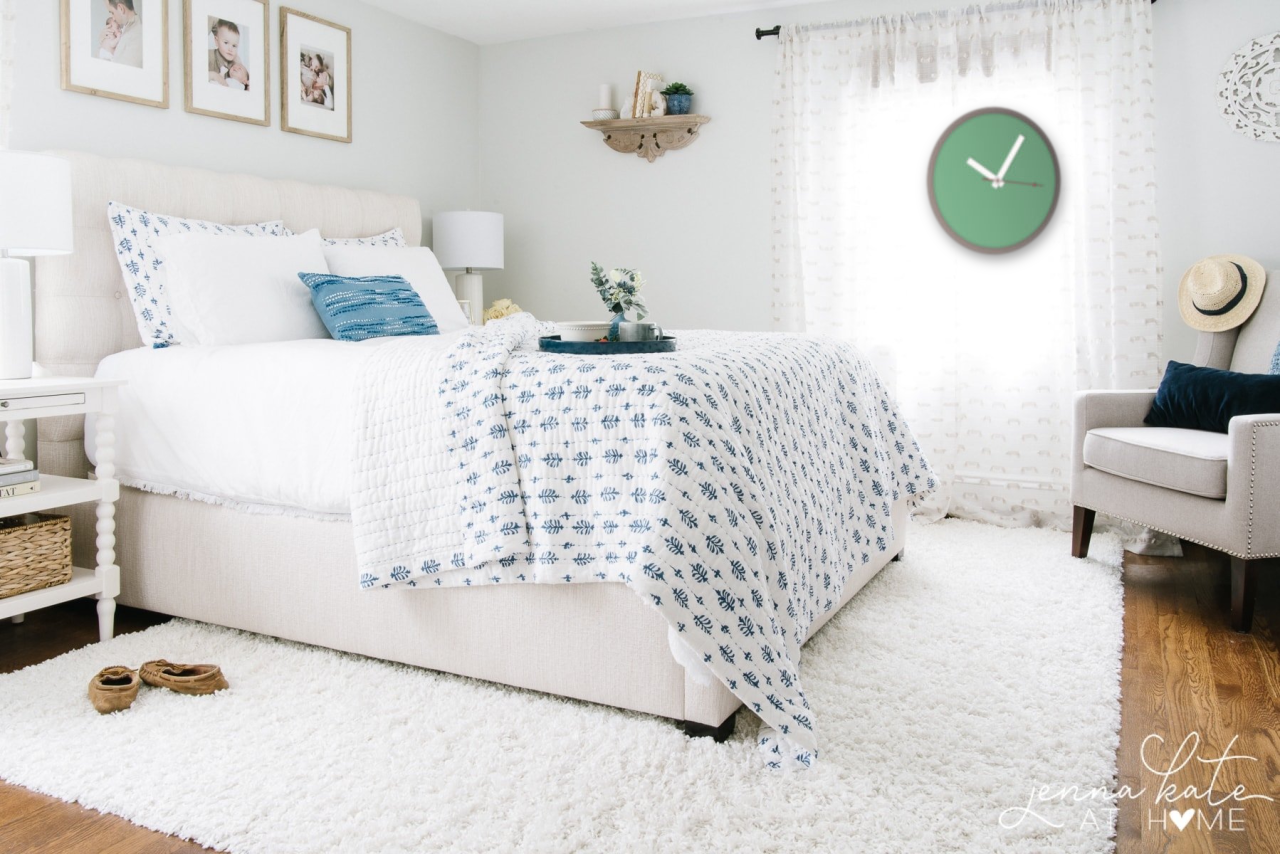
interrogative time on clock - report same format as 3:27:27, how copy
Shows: 10:05:16
